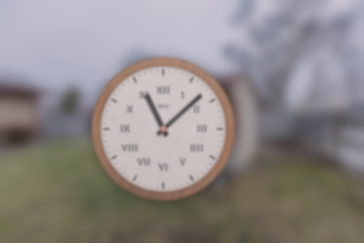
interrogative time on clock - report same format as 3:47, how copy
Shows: 11:08
